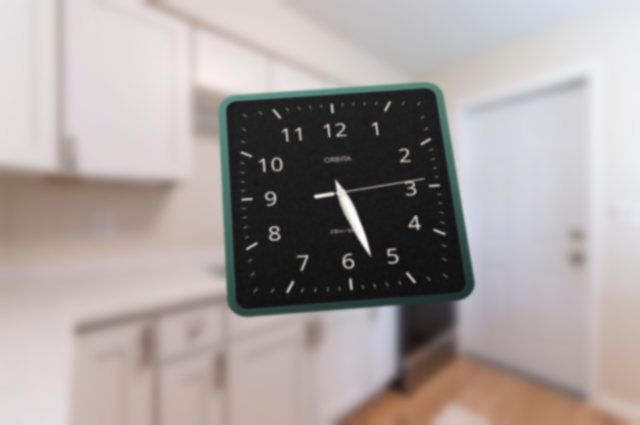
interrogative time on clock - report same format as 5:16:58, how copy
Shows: 5:27:14
